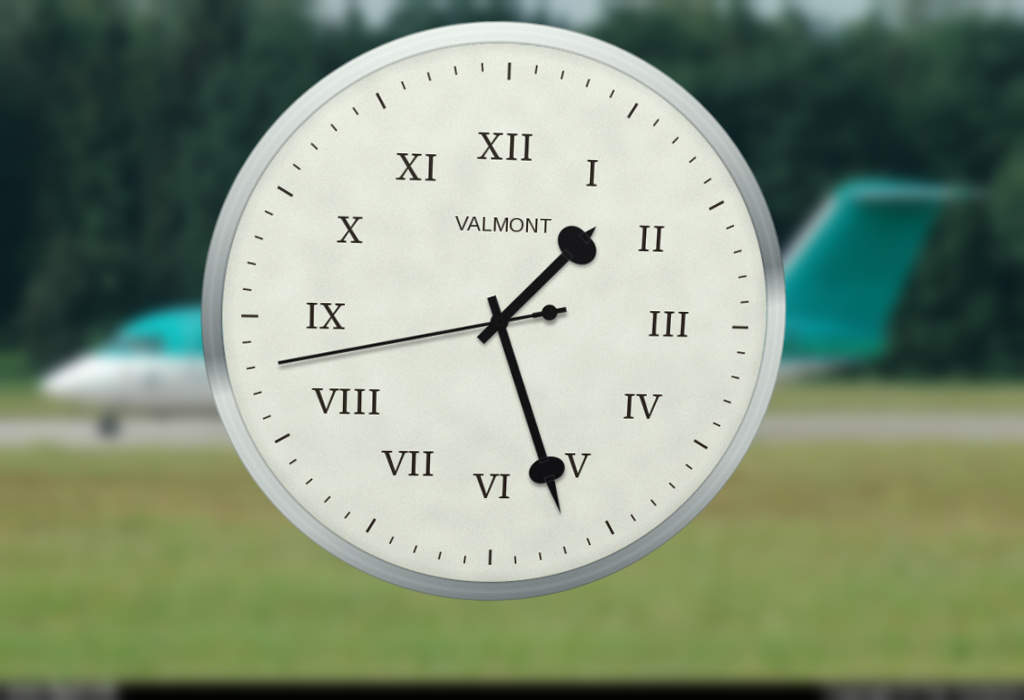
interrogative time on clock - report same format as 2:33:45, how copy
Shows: 1:26:43
